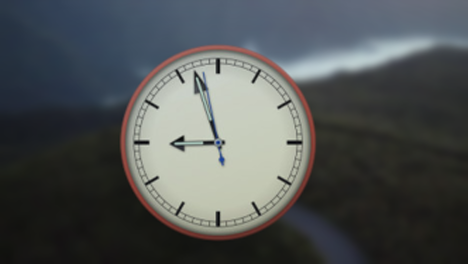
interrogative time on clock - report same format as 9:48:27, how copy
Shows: 8:56:58
